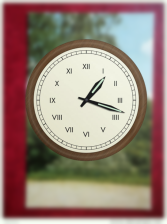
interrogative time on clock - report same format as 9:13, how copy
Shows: 1:18
